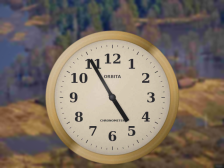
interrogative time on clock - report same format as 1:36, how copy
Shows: 4:55
